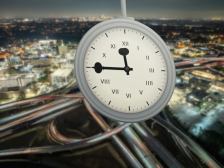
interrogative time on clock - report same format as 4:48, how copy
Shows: 11:45
